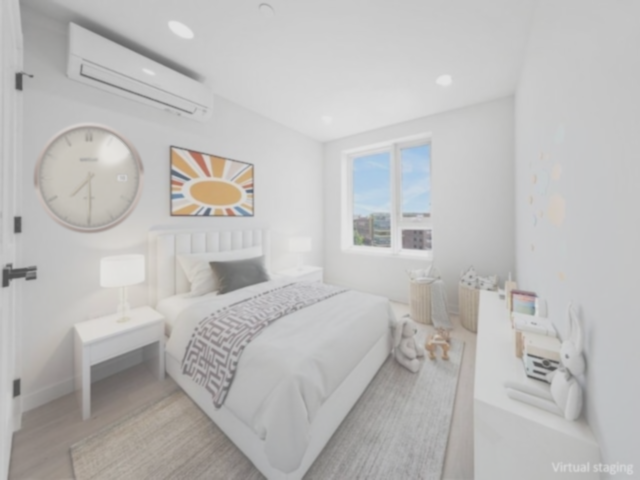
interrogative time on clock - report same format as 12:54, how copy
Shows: 7:30
